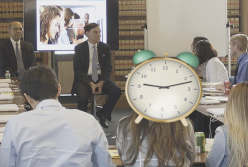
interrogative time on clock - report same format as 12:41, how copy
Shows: 9:12
